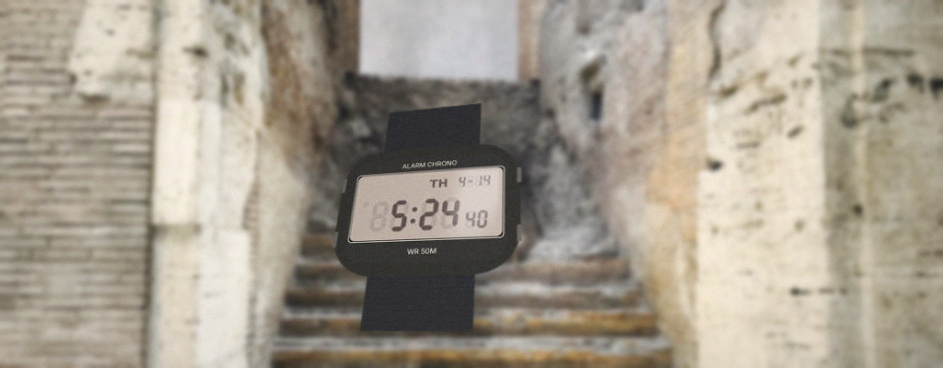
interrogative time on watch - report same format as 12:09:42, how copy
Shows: 5:24:40
